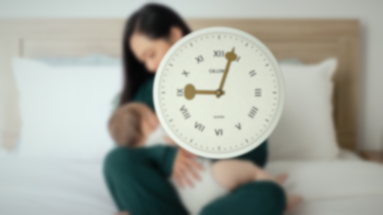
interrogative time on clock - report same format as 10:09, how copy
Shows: 9:03
